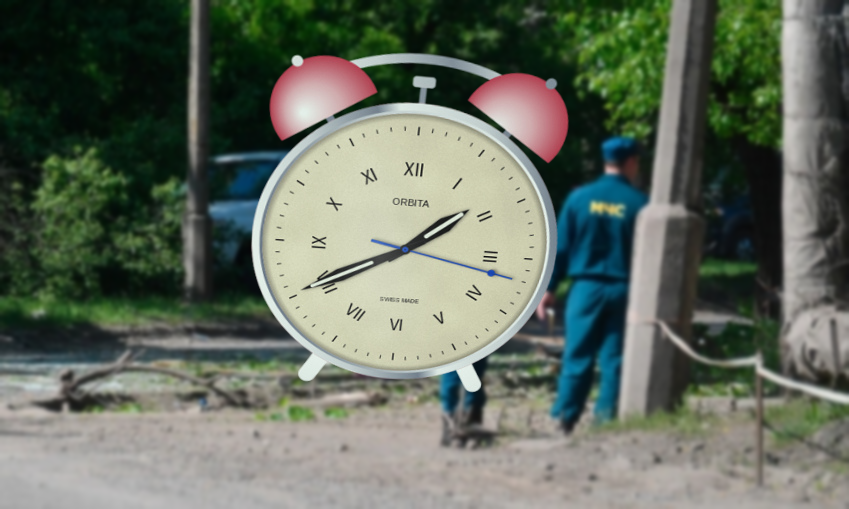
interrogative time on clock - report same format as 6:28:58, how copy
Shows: 1:40:17
